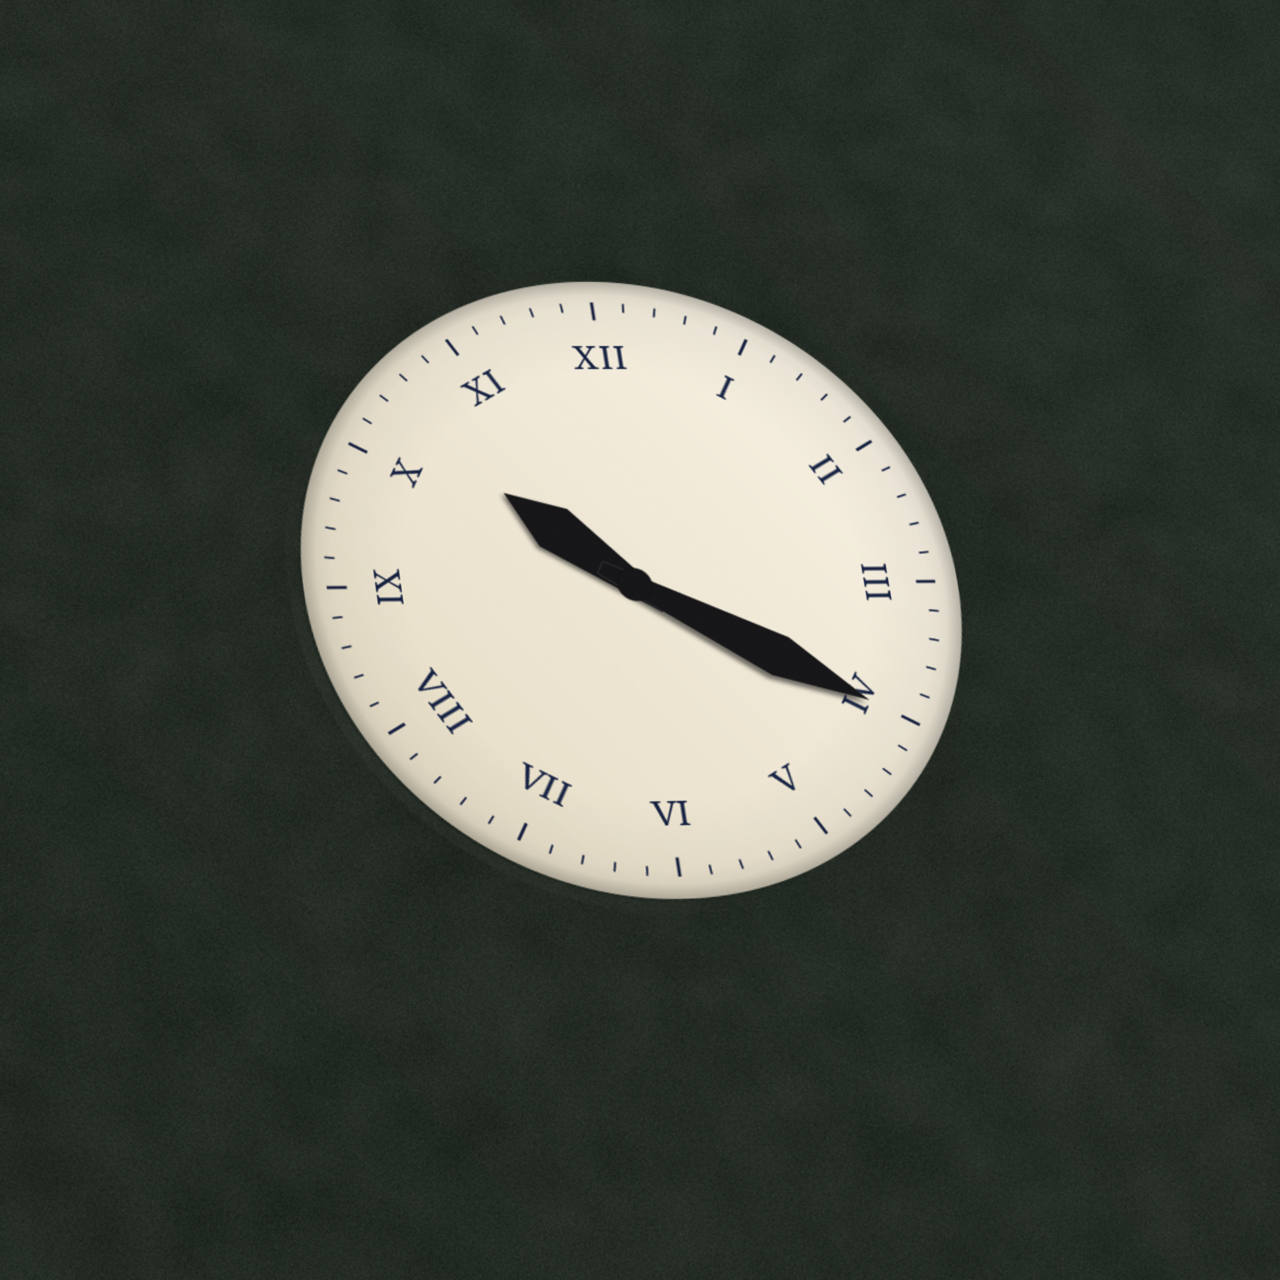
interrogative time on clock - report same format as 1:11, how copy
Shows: 10:20
